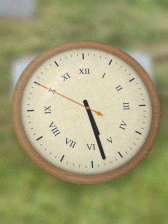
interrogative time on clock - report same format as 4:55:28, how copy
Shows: 5:27:50
